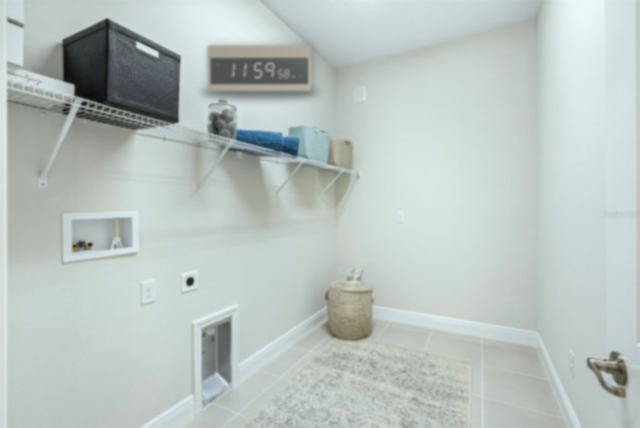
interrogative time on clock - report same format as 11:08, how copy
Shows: 11:59
